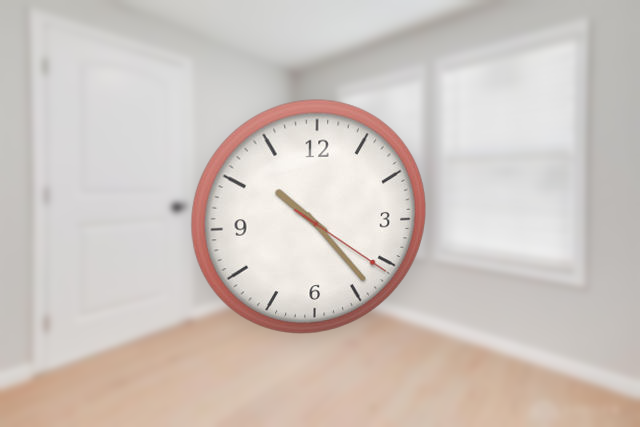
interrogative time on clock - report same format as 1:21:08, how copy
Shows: 10:23:21
